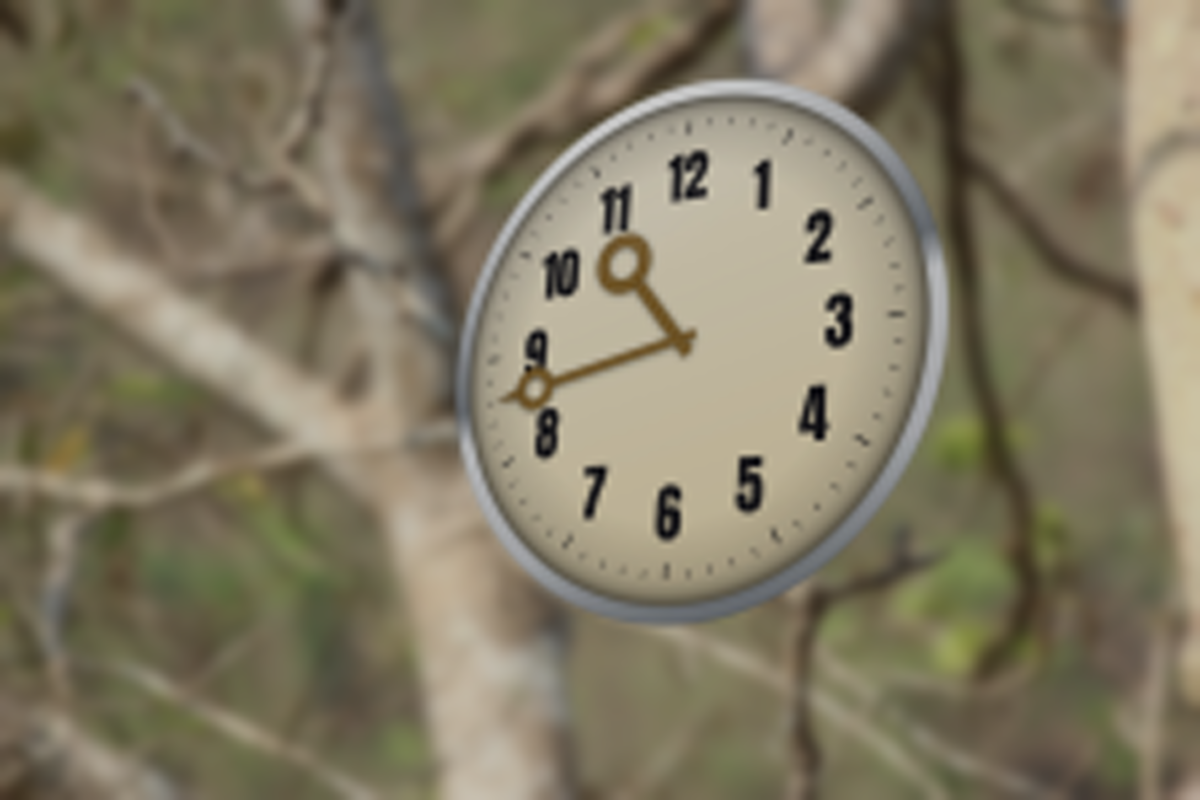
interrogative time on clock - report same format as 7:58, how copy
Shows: 10:43
